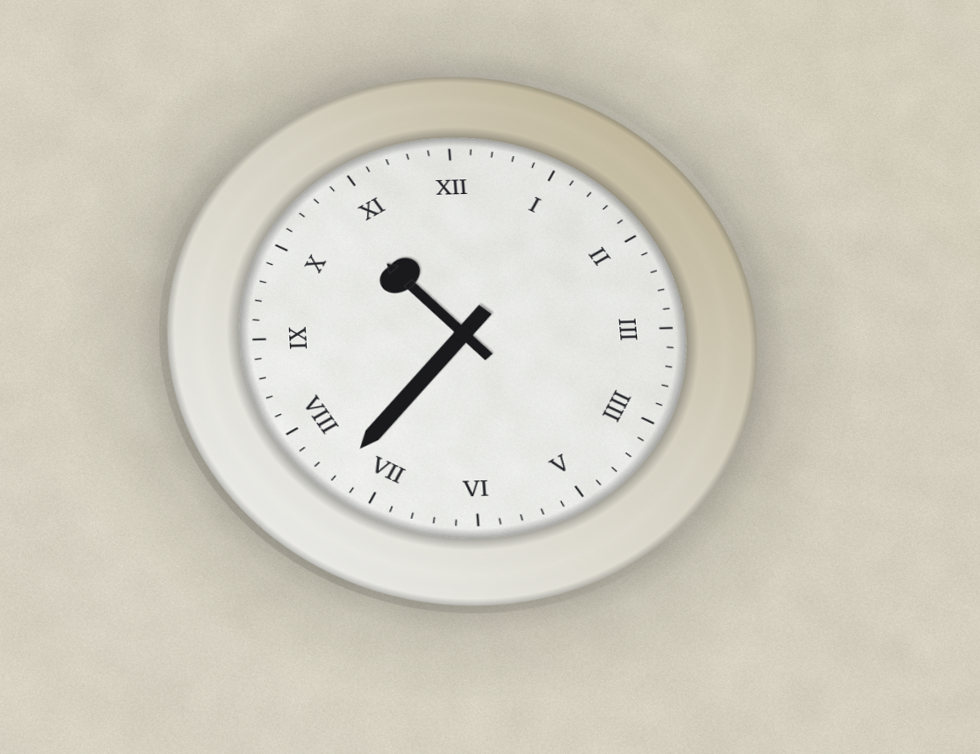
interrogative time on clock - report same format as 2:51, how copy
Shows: 10:37
